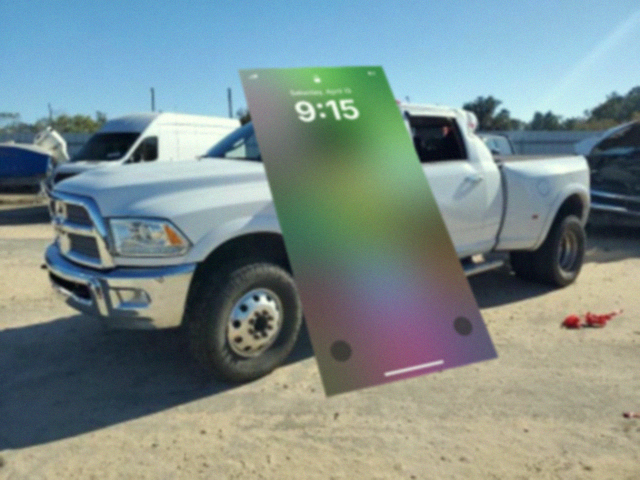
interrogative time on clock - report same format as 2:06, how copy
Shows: 9:15
